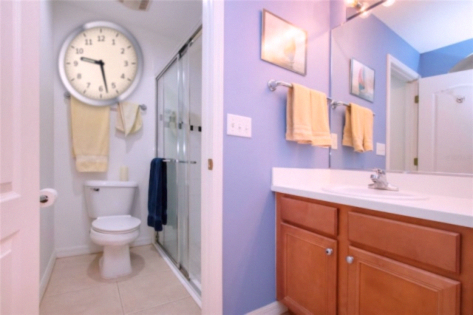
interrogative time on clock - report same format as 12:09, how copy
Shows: 9:28
